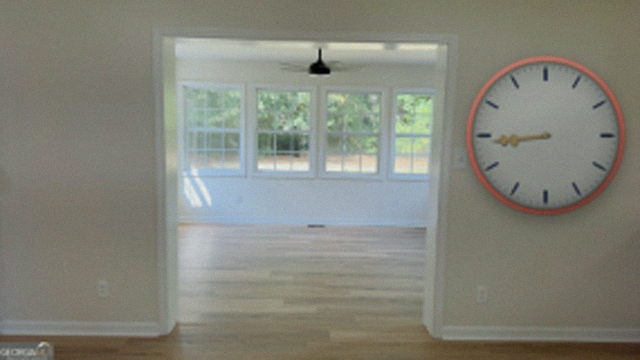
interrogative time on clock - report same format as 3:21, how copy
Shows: 8:44
